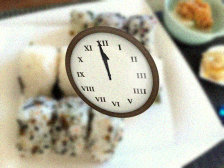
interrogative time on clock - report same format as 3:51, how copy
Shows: 11:59
